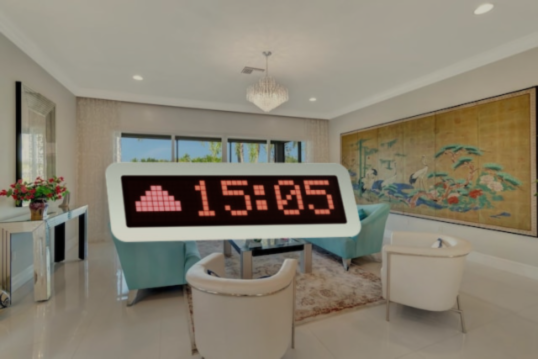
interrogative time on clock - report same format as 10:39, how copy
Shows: 15:05
